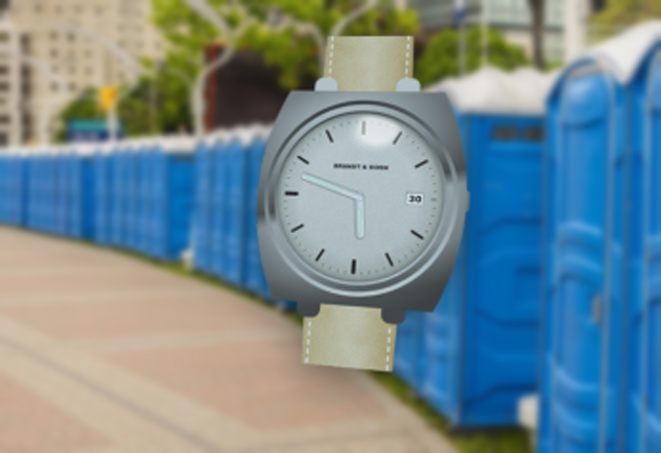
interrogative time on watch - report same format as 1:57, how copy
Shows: 5:48
